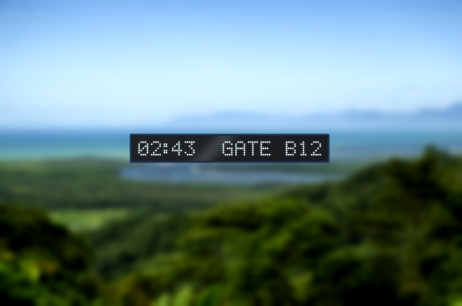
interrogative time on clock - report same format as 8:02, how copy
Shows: 2:43
